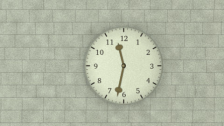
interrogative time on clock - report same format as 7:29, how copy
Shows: 11:32
